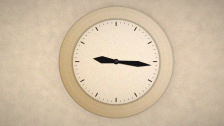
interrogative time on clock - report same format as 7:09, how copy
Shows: 9:16
